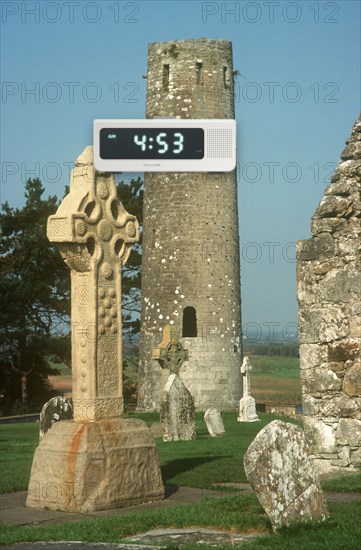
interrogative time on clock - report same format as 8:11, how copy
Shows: 4:53
